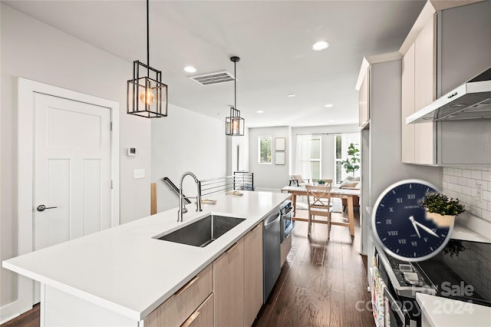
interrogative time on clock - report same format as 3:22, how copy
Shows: 5:21
